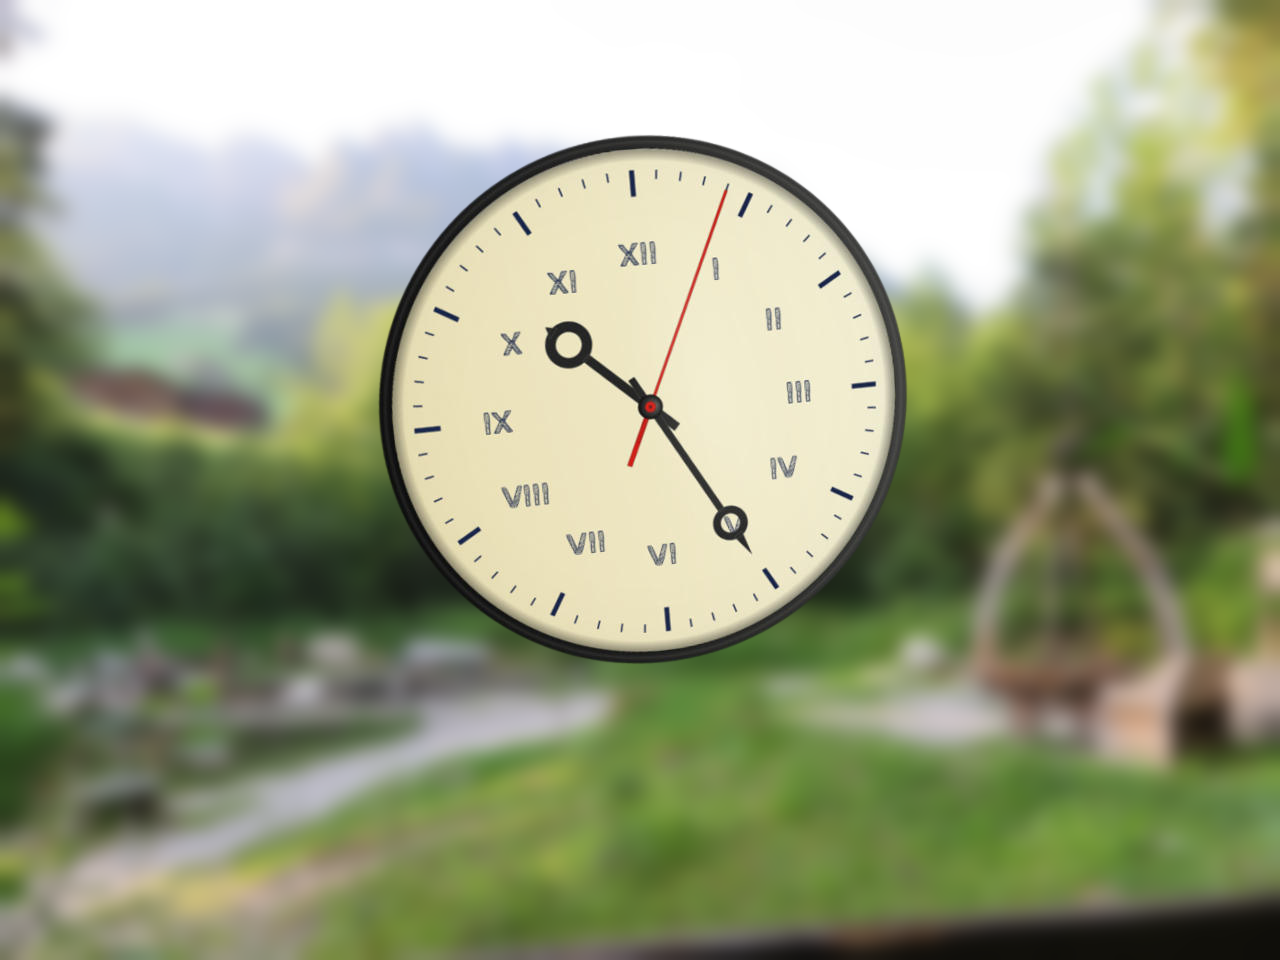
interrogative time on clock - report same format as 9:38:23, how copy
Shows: 10:25:04
